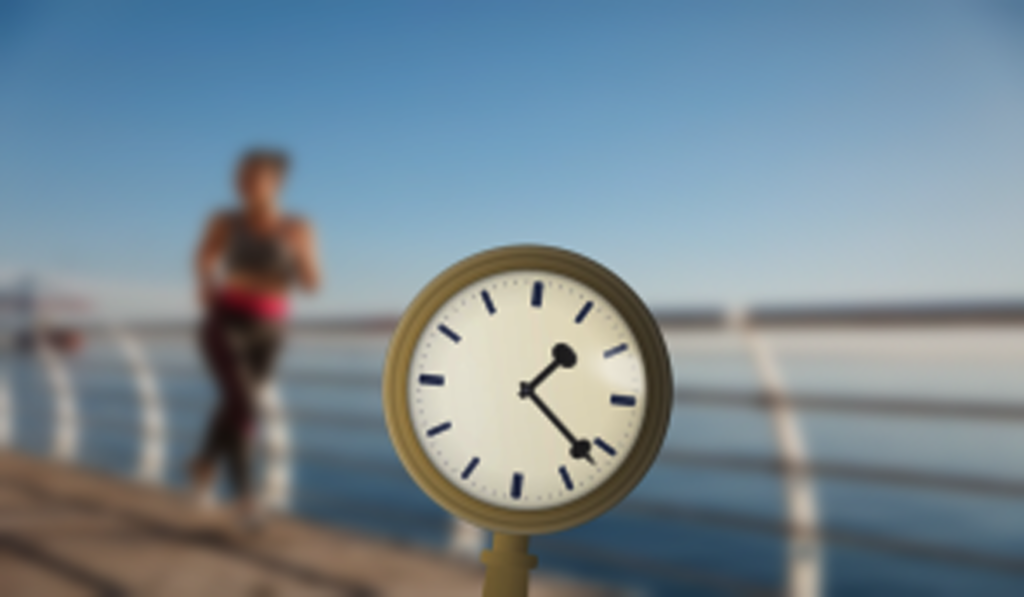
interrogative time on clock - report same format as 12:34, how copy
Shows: 1:22
